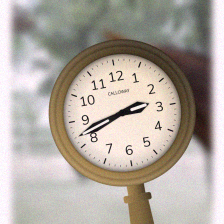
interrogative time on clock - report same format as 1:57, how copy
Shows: 2:42
